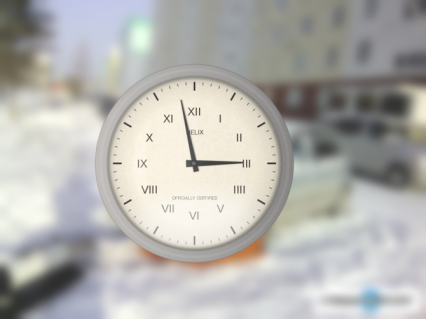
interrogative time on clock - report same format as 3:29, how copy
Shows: 2:58
